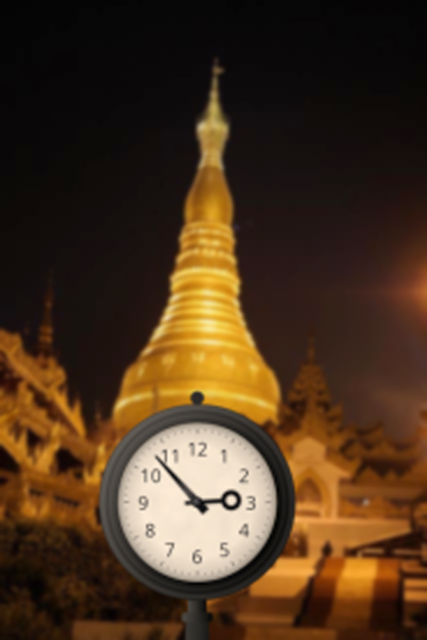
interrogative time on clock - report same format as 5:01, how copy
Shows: 2:53
